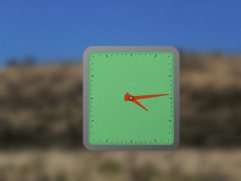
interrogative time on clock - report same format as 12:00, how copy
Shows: 4:14
